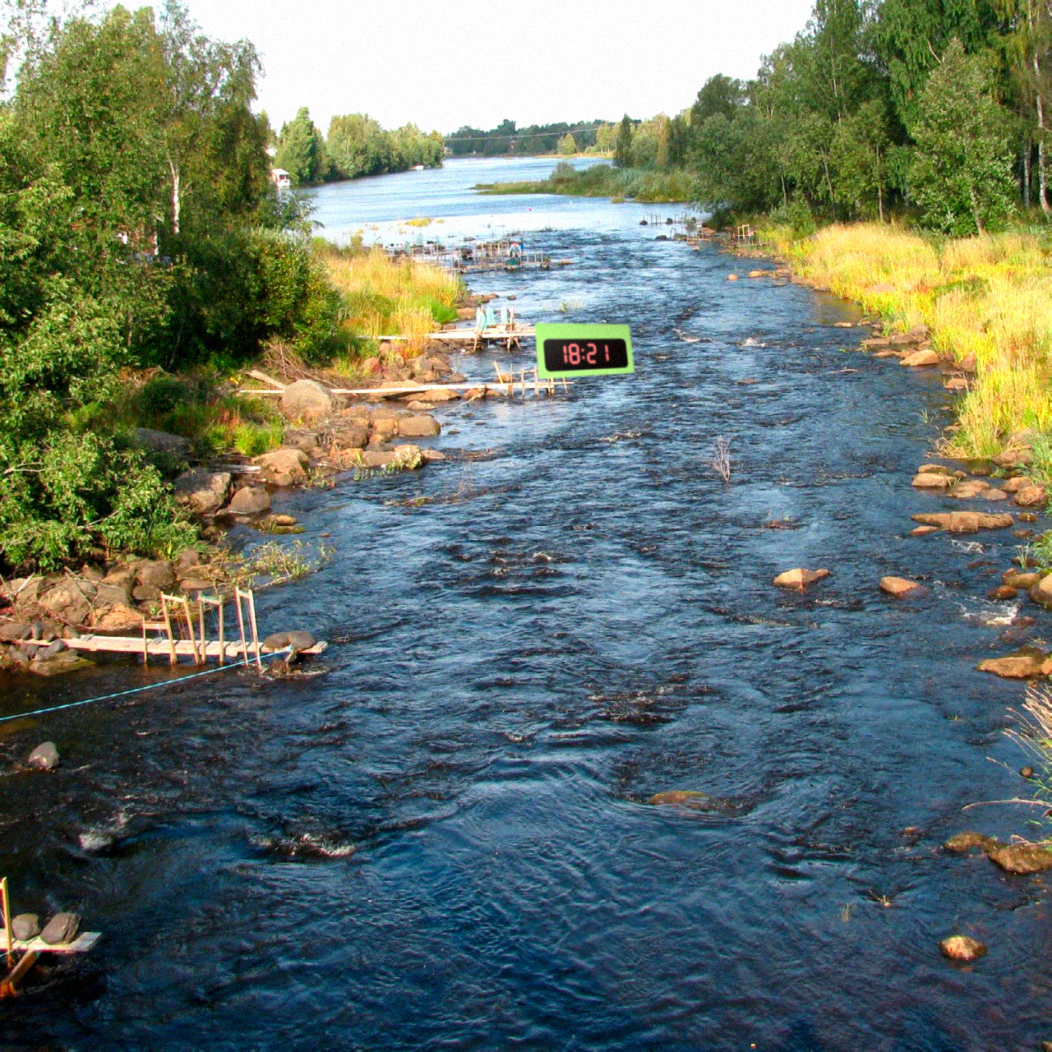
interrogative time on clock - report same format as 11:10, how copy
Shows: 18:21
